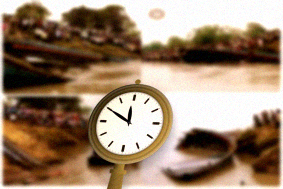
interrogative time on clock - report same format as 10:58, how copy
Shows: 11:50
